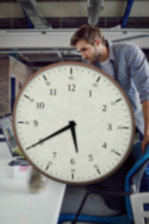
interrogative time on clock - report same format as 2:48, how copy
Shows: 5:40
